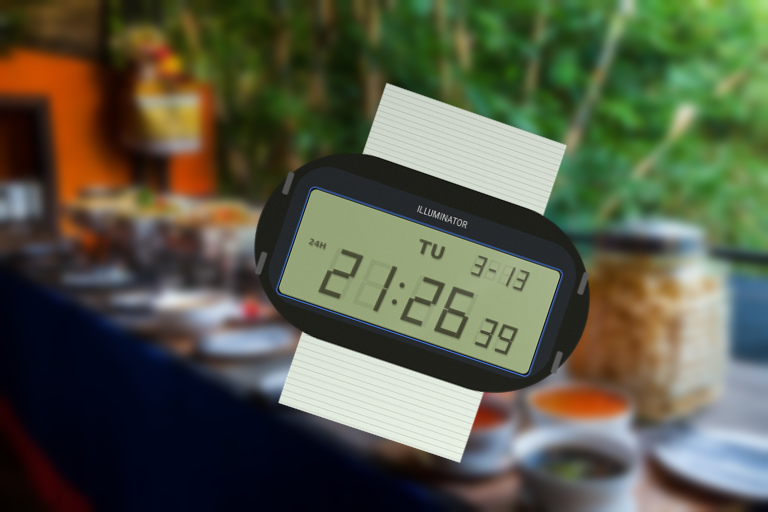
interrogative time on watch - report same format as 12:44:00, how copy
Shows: 21:26:39
